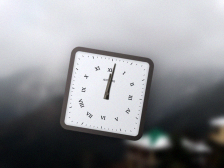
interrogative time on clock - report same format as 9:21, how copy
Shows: 12:01
